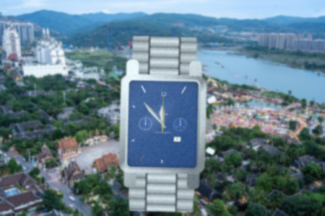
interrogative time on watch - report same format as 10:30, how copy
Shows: 11:53
